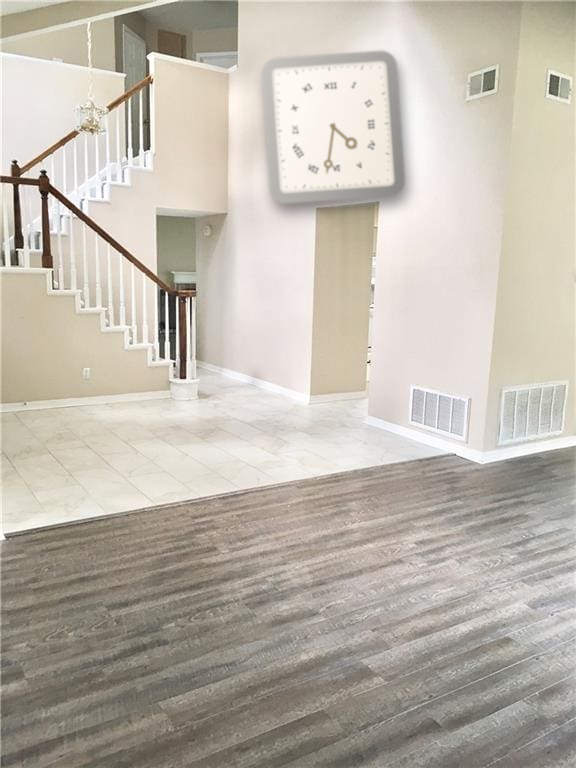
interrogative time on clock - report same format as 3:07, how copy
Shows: 4:32
